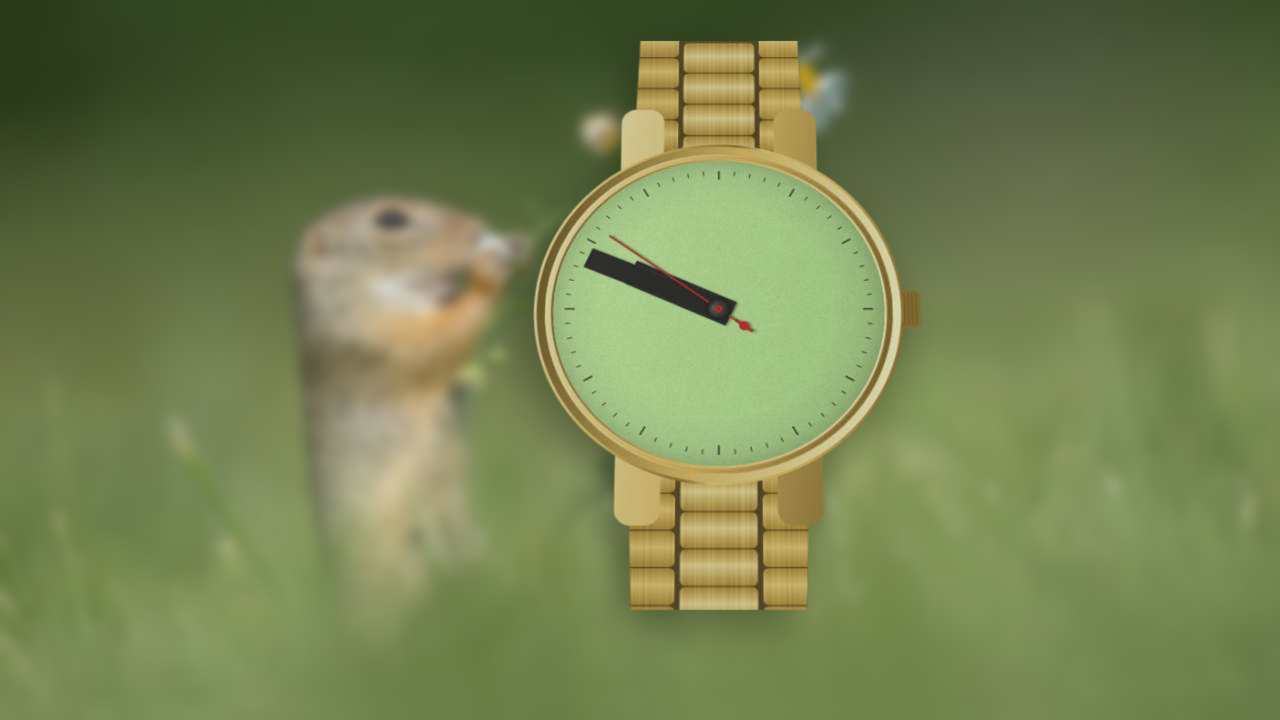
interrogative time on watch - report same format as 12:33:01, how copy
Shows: 9:48:51
